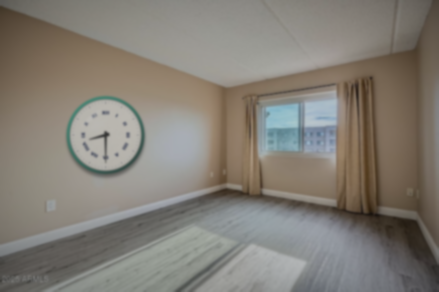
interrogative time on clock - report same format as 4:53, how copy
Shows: 8:30
